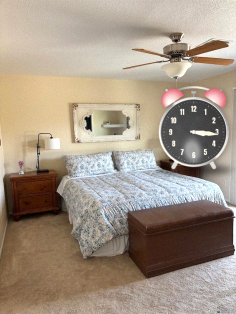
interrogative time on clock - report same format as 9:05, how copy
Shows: 3:16
